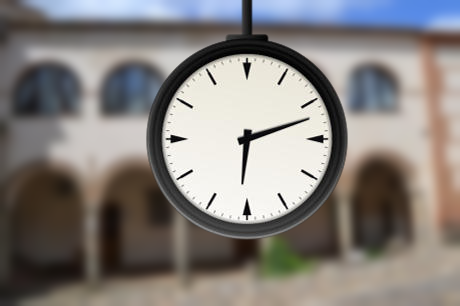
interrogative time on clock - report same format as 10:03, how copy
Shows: 6:12
